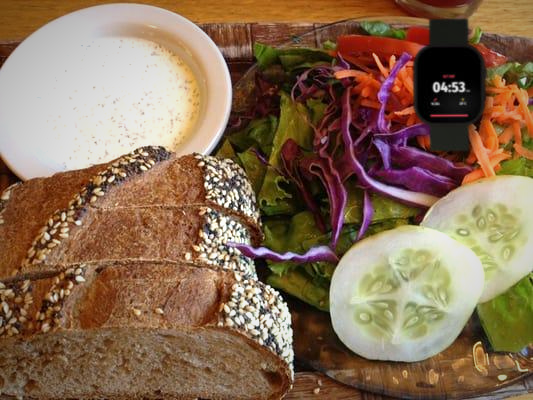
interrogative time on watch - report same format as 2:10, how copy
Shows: 4:53
